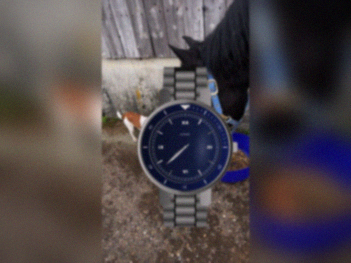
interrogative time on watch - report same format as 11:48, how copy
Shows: 7:38
